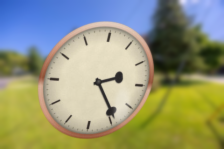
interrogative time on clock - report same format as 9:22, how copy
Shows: 2:24
